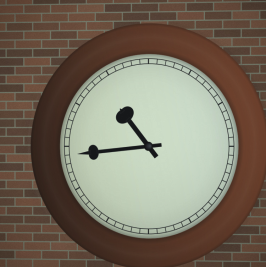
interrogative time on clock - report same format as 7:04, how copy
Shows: 10:44
